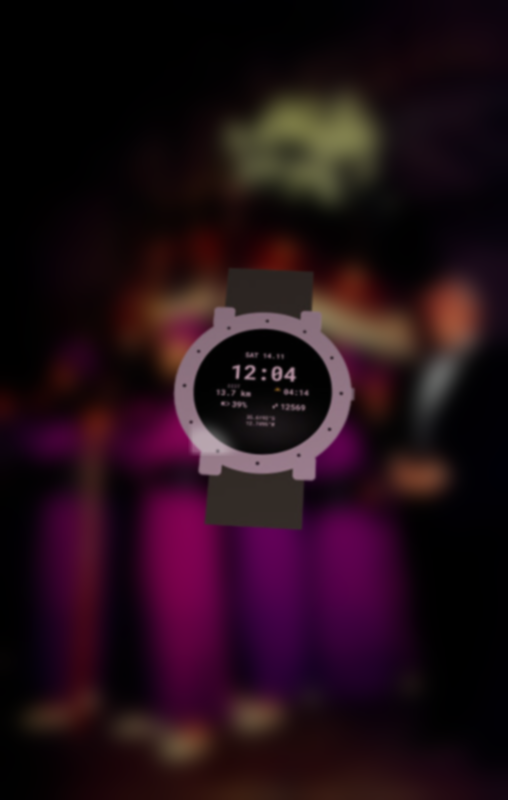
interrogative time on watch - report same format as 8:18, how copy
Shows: 12:04
